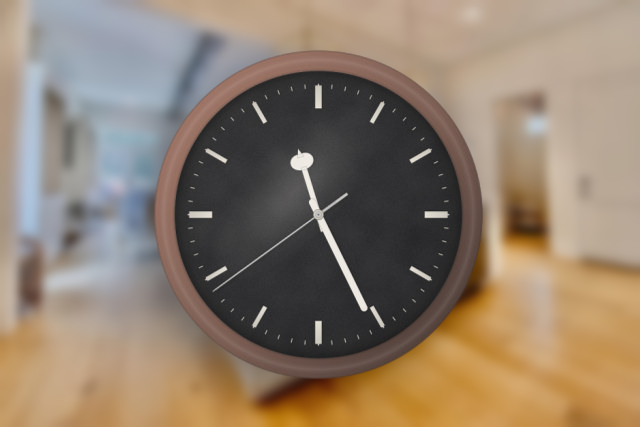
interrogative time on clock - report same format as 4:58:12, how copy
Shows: 11:25:39
